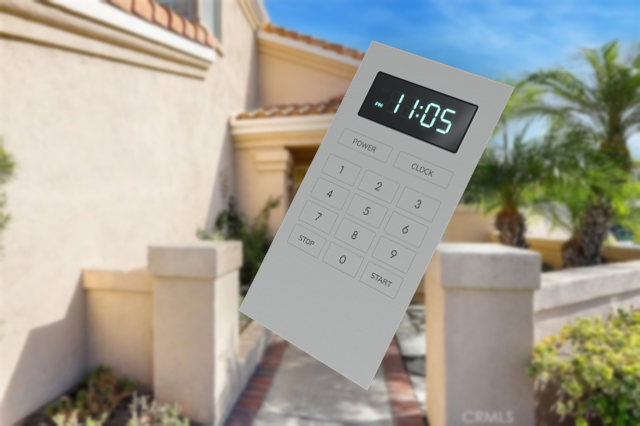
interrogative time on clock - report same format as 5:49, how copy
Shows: 11:05
